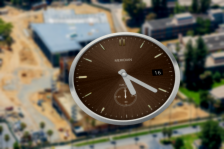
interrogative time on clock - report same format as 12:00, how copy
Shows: 5:21
